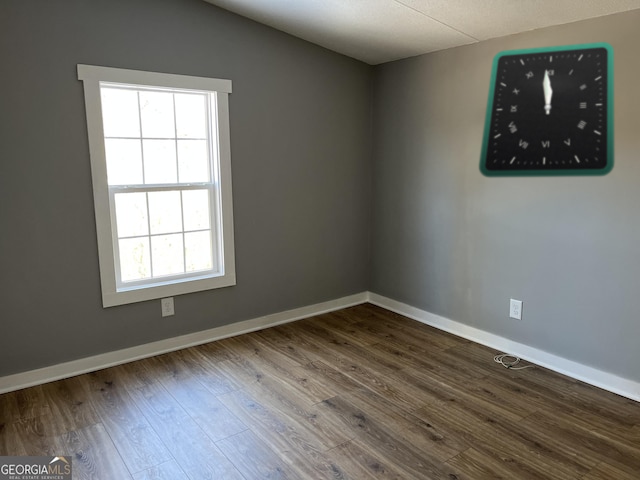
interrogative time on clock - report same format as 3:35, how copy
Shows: 11:59
